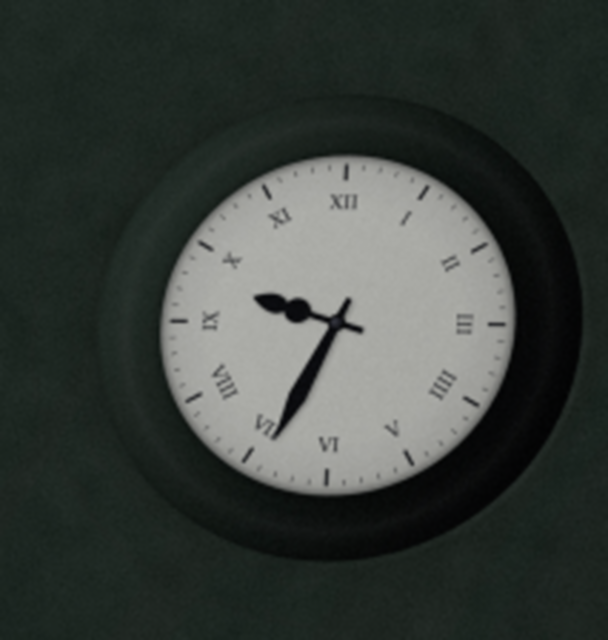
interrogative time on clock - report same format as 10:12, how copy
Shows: 9:34
